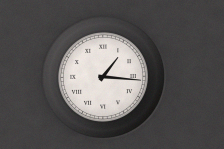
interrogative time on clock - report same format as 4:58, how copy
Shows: 1:16
